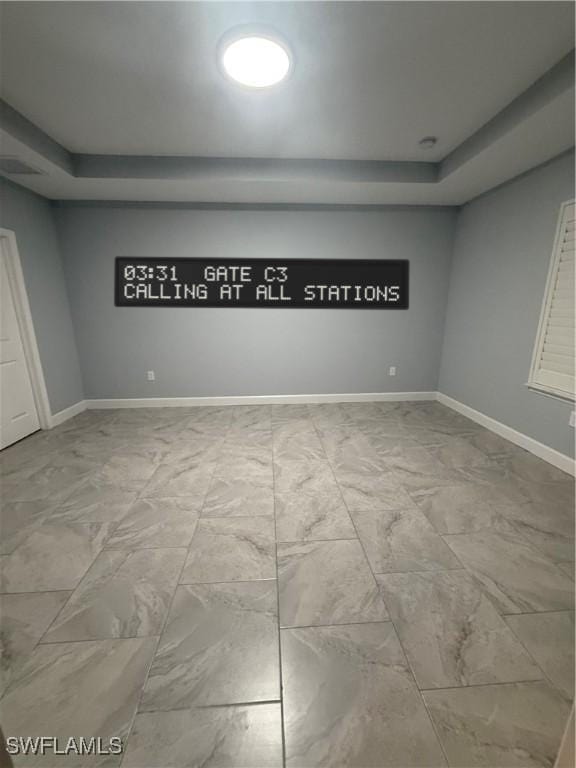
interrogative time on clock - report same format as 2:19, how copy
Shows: 3:31
